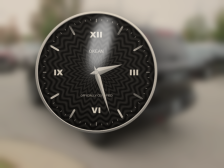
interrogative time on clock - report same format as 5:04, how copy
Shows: 2:27
